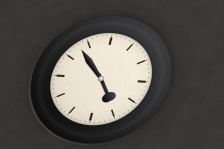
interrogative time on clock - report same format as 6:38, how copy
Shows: 4:53
